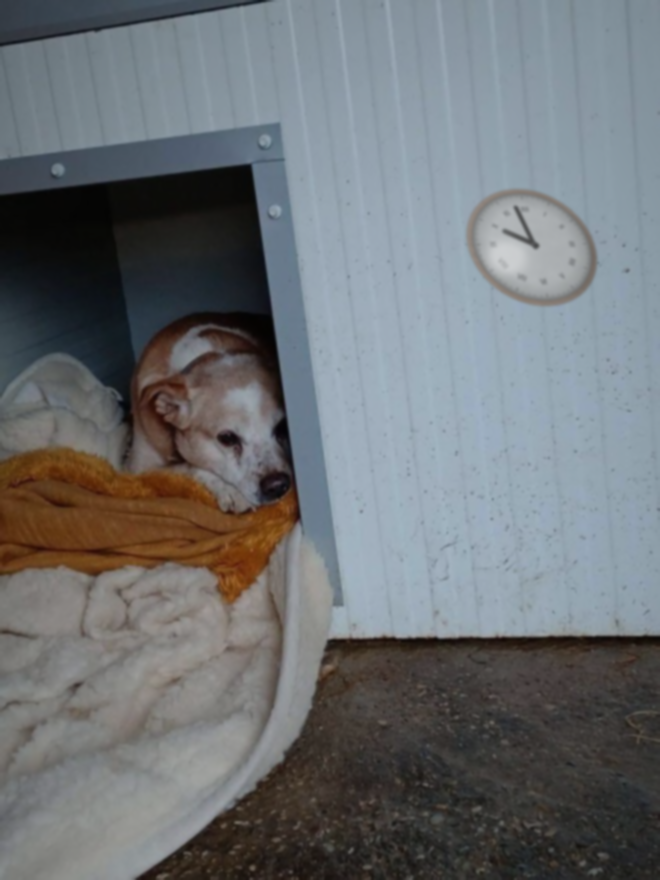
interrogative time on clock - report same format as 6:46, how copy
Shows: 9:58
